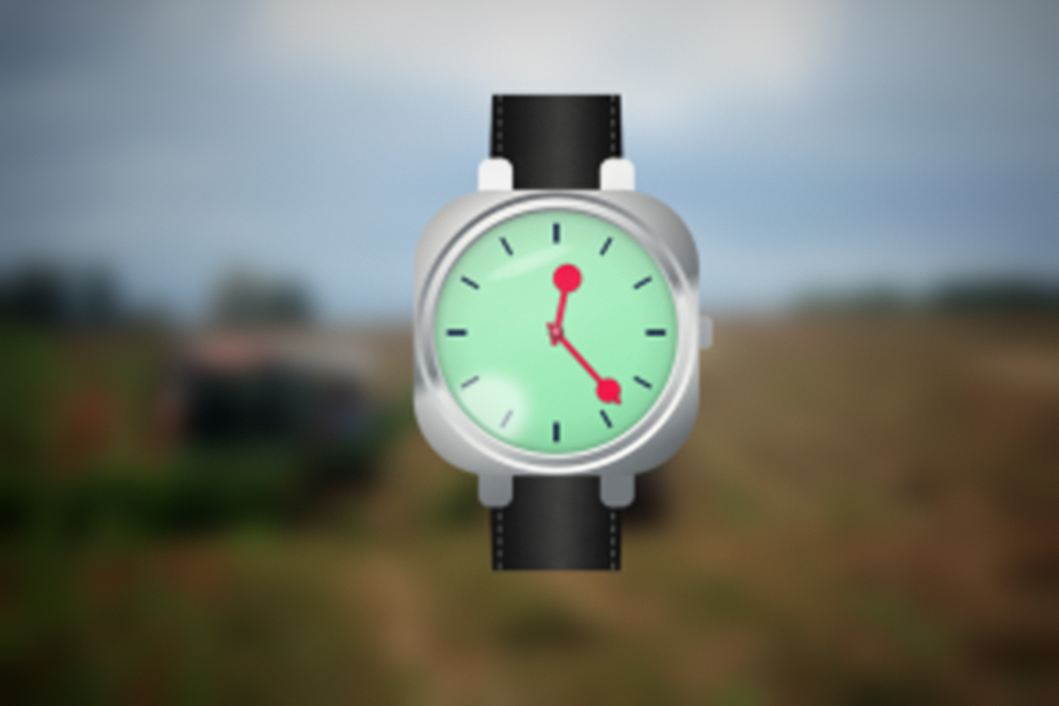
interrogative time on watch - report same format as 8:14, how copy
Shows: 12:23
